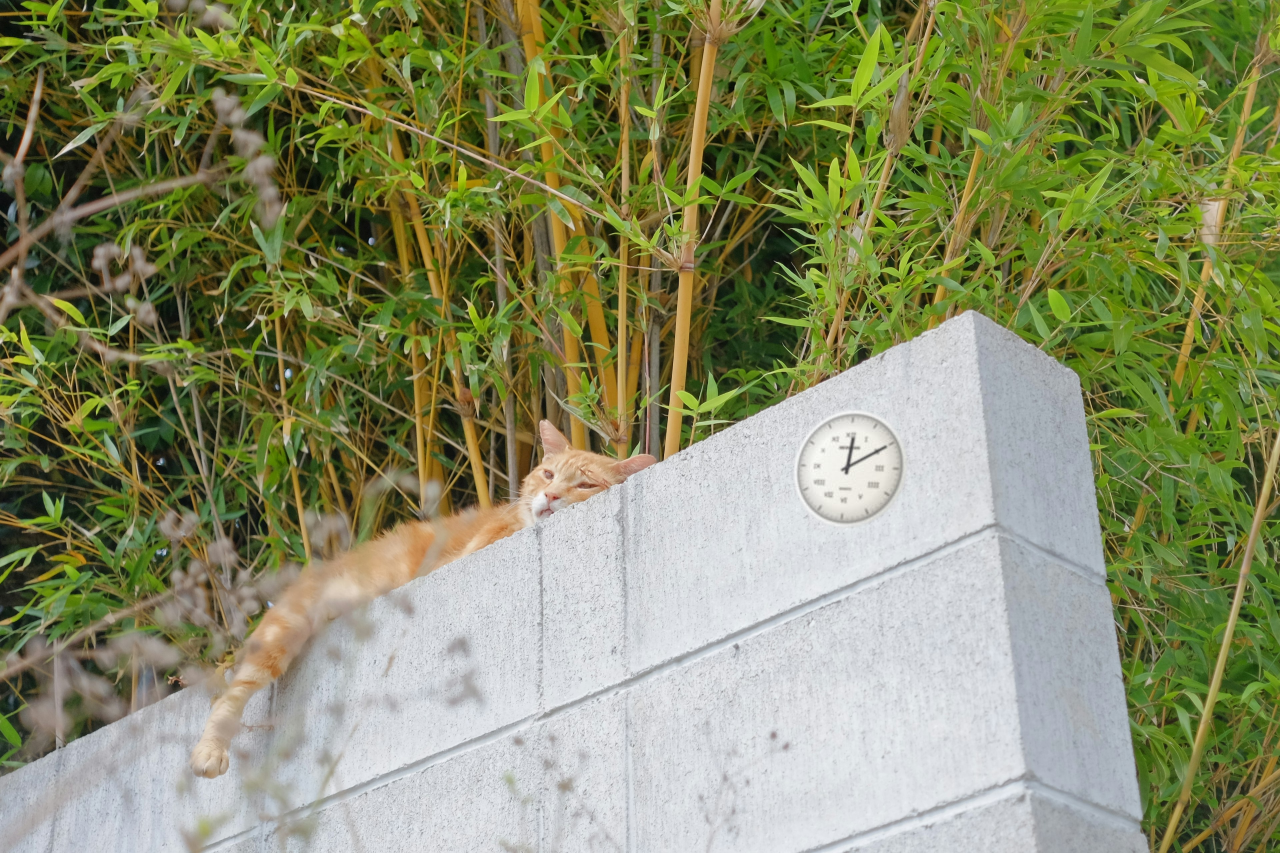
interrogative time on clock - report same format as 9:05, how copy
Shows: 12:10
